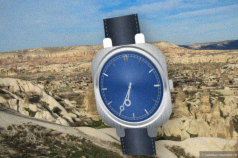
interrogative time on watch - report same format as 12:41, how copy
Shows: 6:35
